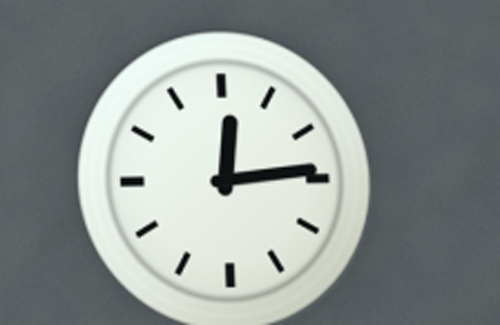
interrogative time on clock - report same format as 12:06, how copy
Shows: 12:14
